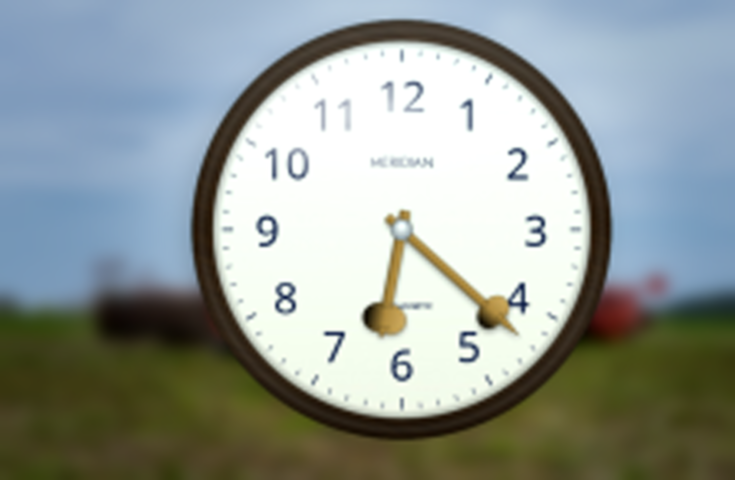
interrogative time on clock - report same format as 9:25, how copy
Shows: 6:22
